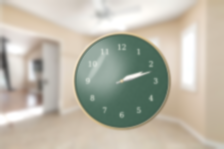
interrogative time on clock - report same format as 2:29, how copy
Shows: 2:12
